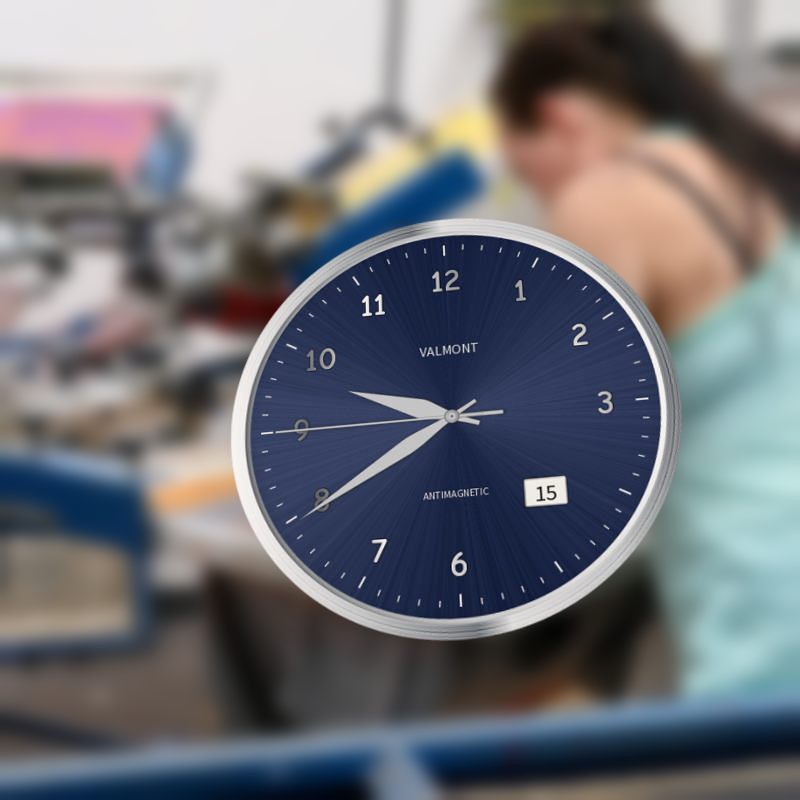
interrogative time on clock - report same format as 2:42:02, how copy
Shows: 9:39:45
